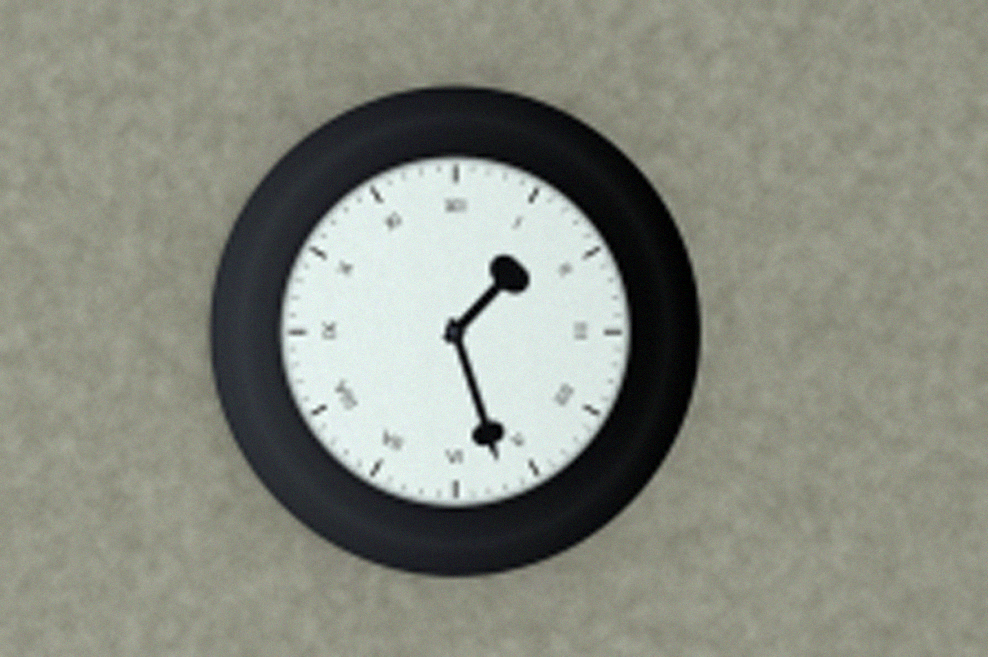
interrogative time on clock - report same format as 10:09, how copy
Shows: 1:27
